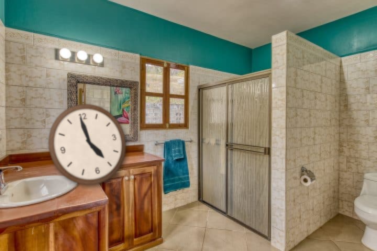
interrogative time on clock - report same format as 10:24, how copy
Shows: 4:59
